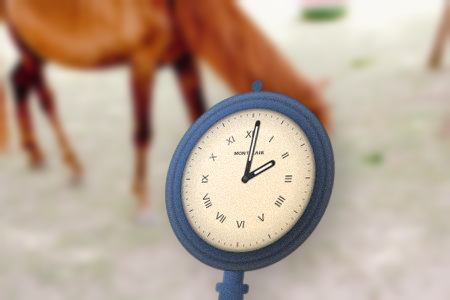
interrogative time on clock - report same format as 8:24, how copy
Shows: 2:01
